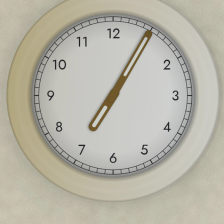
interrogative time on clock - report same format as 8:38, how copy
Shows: 7:05
